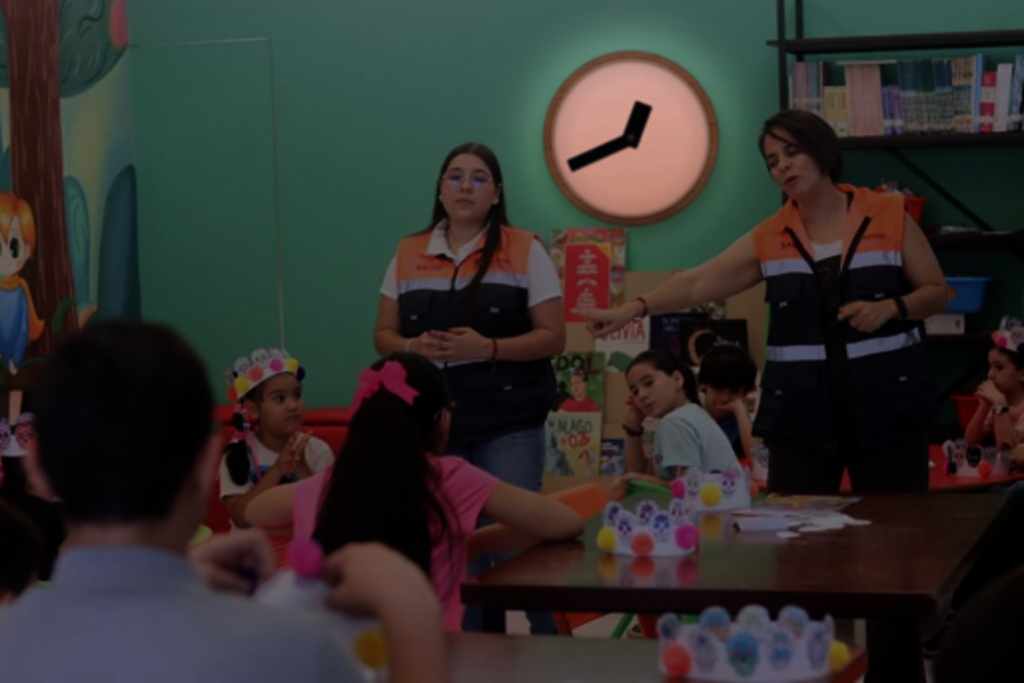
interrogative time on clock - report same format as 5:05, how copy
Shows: 12:41
